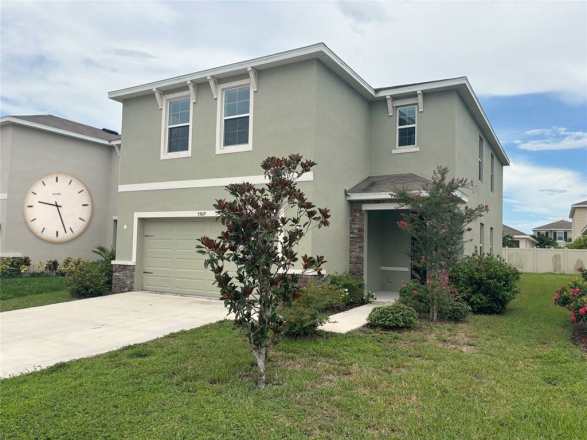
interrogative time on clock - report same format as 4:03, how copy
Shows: 9:27
